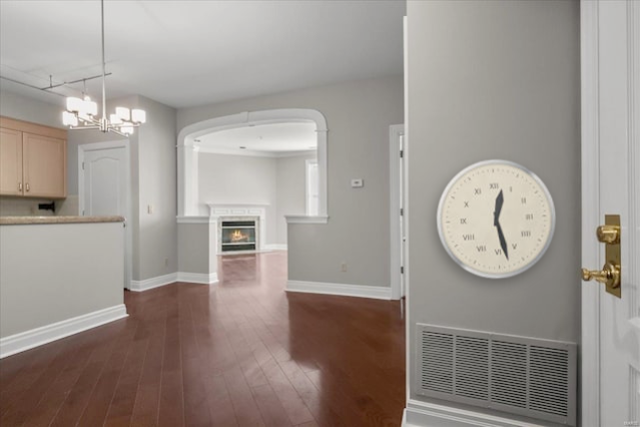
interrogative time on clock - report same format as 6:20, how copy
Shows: 12:28
